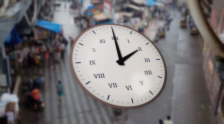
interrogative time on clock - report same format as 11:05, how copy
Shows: 2:00
